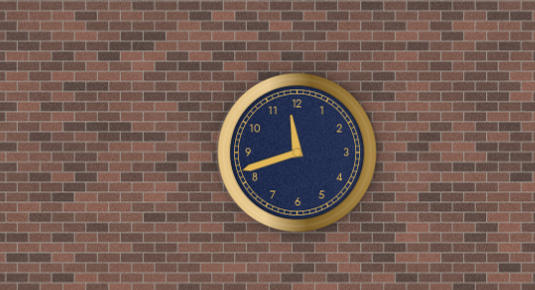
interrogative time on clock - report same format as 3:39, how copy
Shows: 11:42
